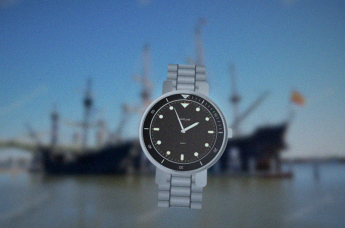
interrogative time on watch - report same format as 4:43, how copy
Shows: 1:56
